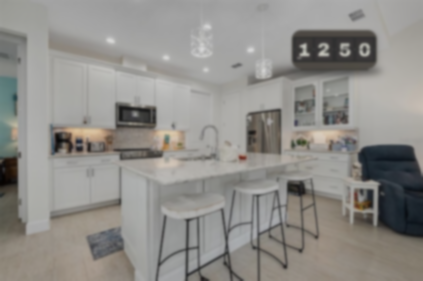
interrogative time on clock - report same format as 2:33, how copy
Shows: 12:50
